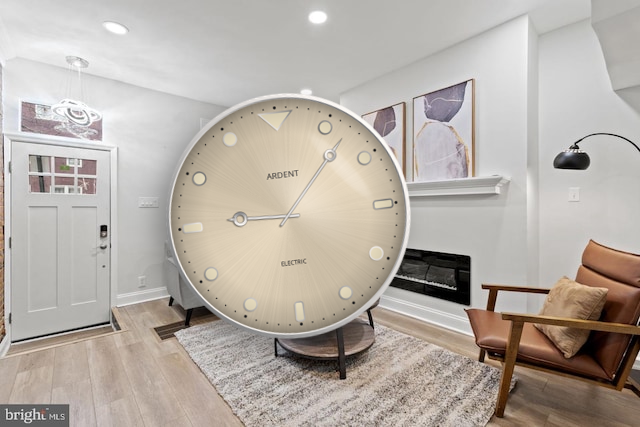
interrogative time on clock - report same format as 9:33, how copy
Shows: 9:07
